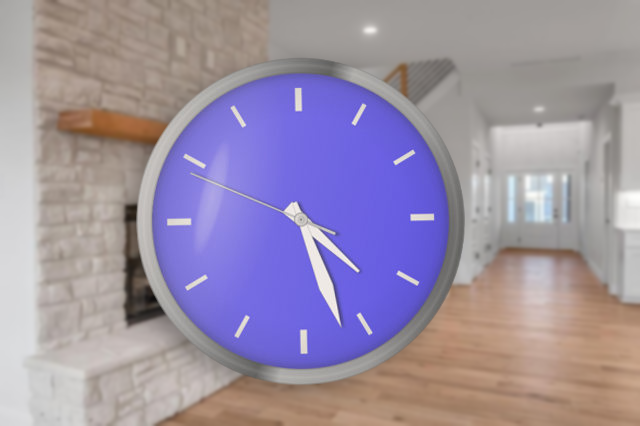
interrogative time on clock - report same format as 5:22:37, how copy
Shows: 4:26:49
